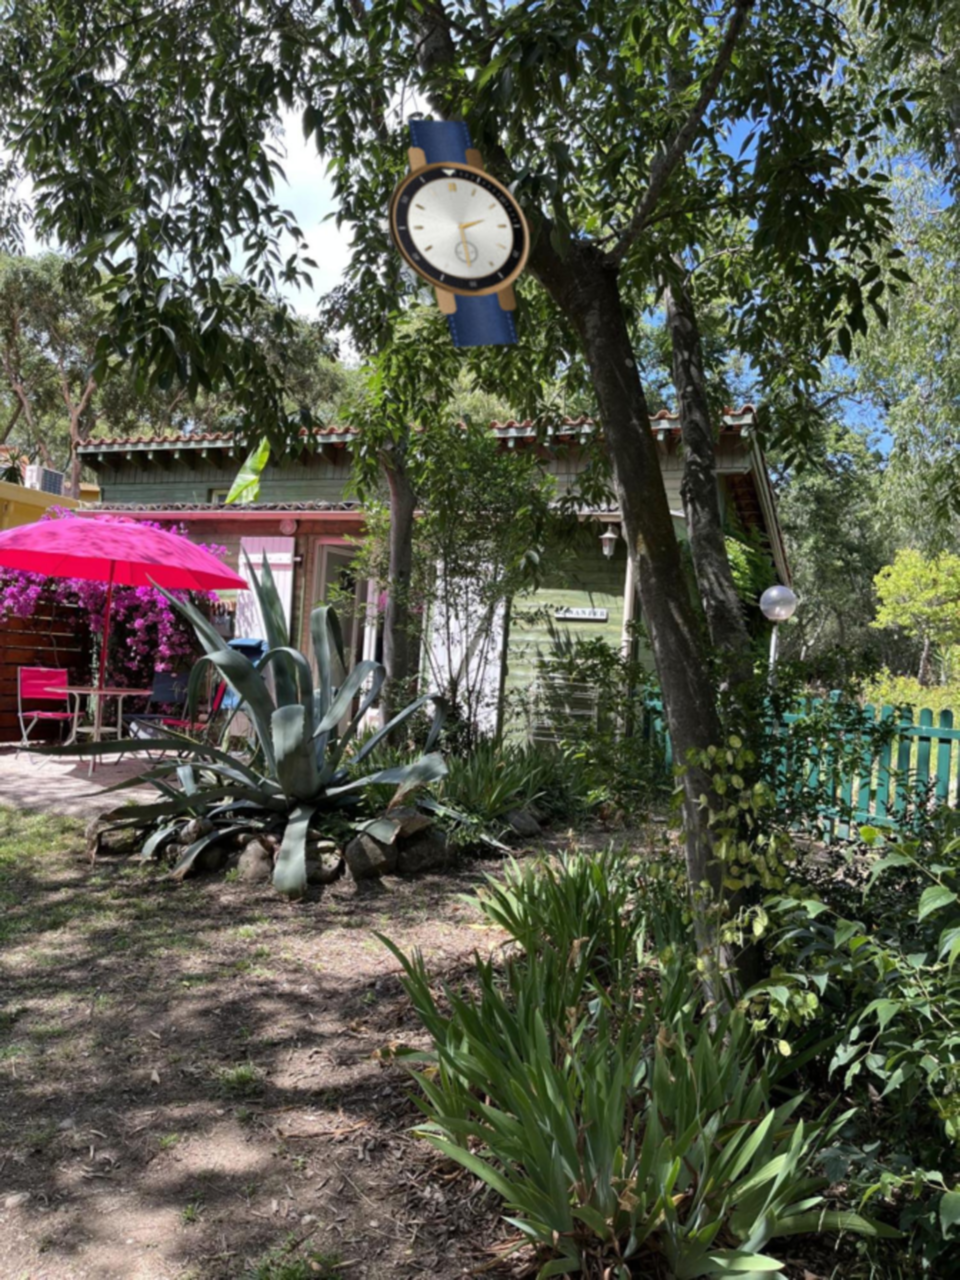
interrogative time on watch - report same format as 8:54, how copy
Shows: 2:30
